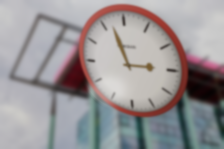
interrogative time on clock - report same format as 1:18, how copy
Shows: 2:57
